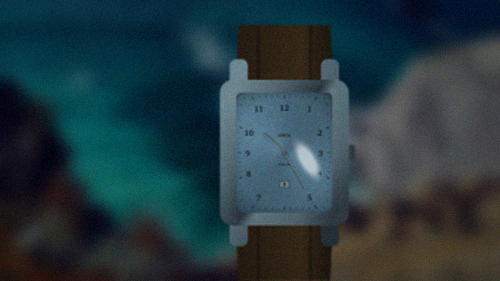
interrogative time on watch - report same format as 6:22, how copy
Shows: 10:25
